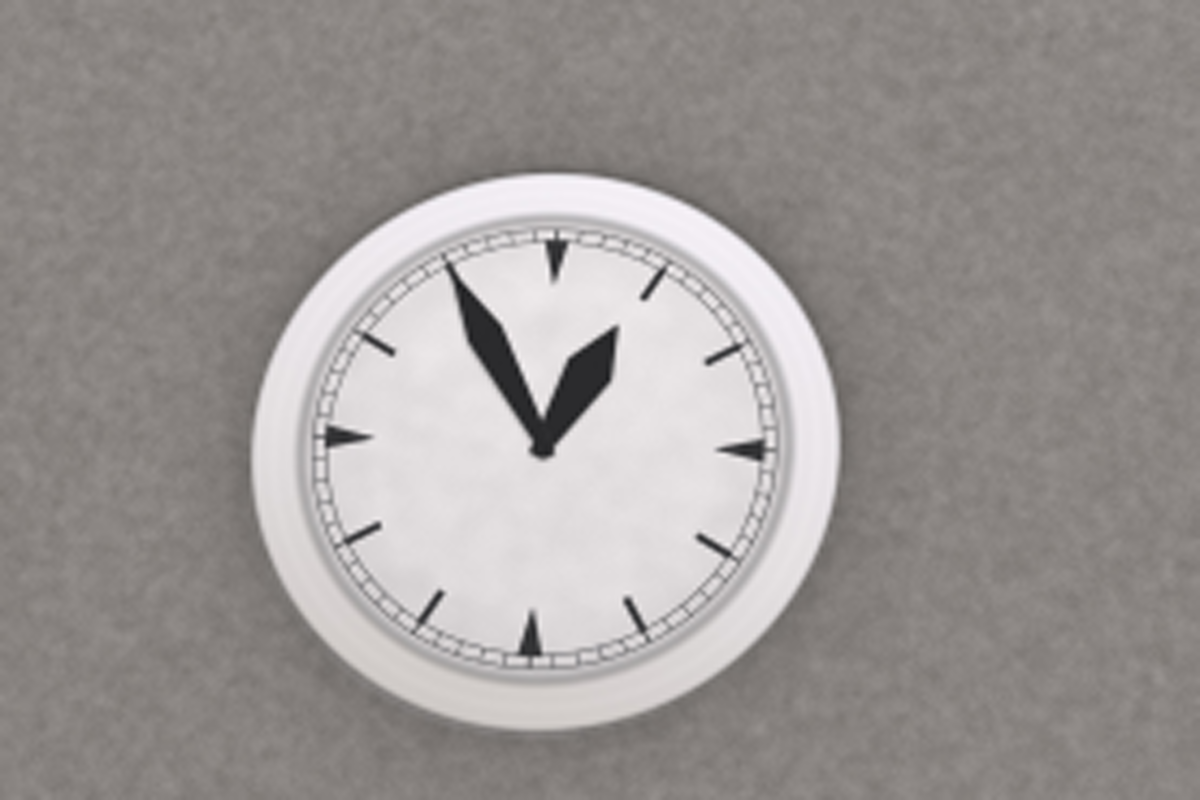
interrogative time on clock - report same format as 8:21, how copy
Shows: 12:55
